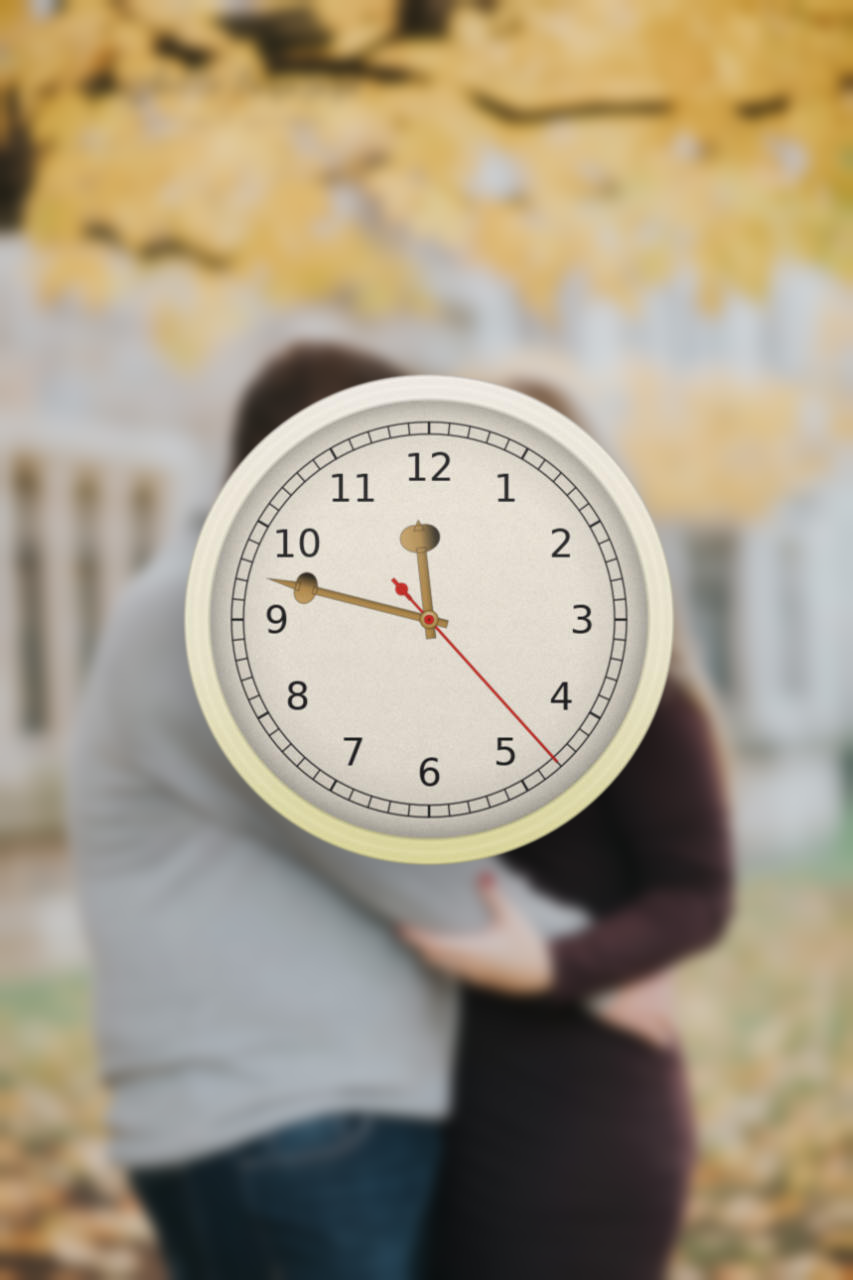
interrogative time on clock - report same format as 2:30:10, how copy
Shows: 11:47:23
